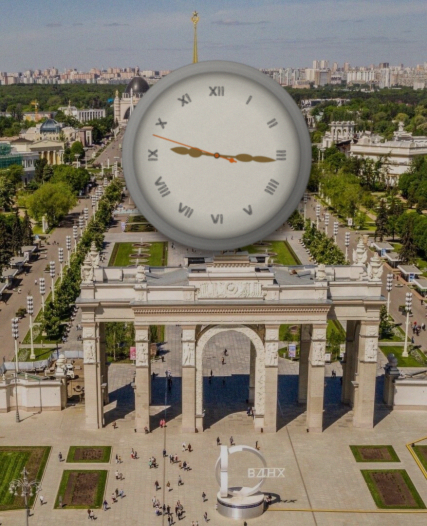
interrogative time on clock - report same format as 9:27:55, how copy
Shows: 9:15:48
